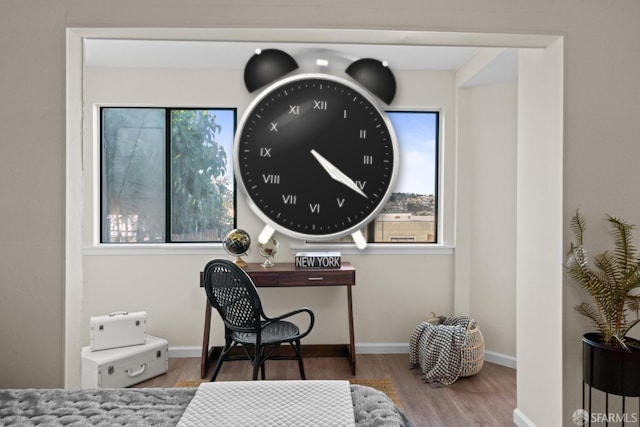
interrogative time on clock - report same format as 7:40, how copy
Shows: 4:21
